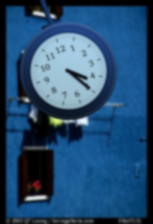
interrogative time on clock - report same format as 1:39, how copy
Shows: 4:25
